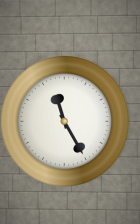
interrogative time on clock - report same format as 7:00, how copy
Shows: 11:25
